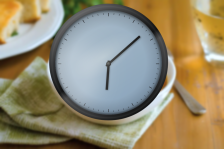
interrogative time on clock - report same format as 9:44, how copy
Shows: 6:08
